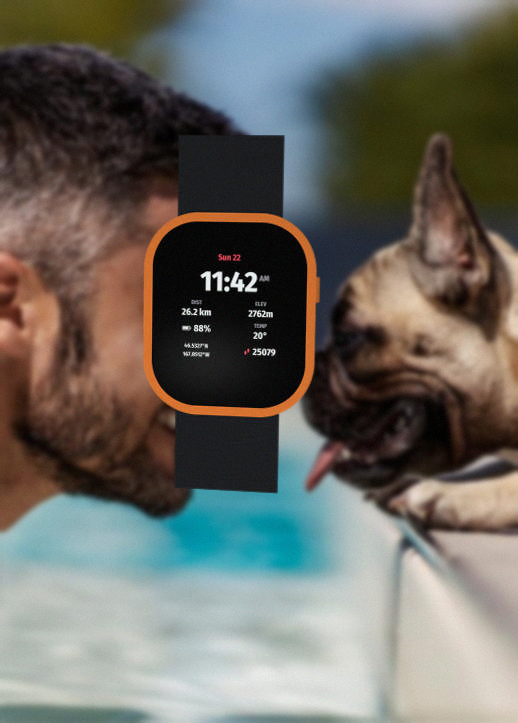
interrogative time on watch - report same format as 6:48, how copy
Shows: 11:42
